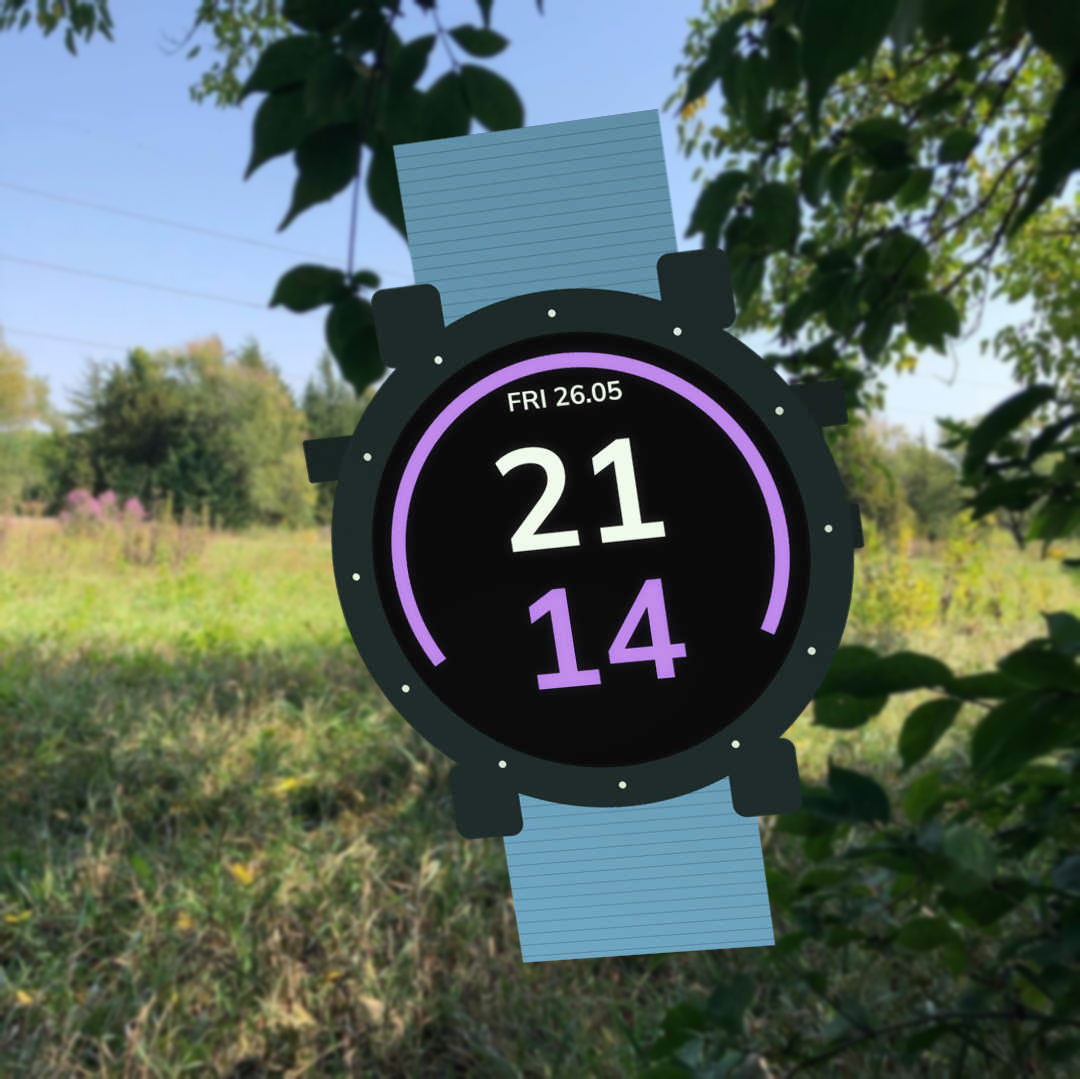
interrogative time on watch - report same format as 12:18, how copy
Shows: 21:14
